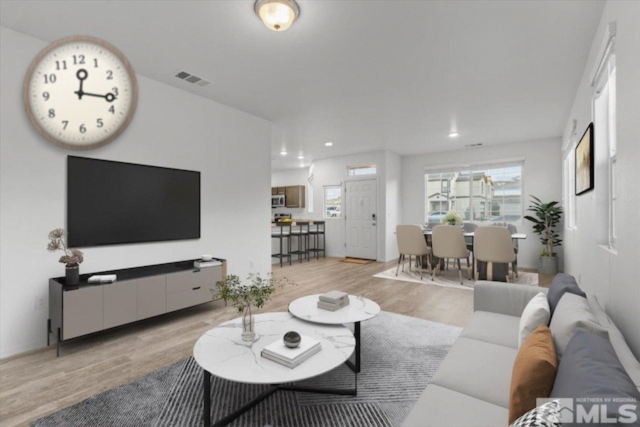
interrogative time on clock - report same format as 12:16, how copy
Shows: 12:17
